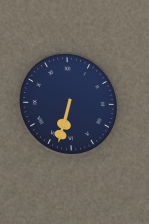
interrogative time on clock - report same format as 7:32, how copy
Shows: 6:33
